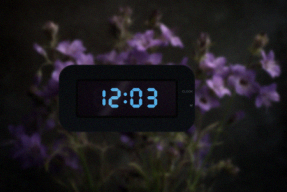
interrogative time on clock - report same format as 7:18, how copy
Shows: 12:03
